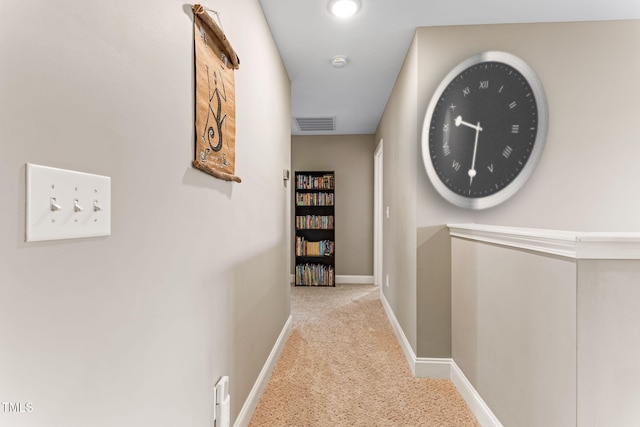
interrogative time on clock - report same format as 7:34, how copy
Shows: 9:30
